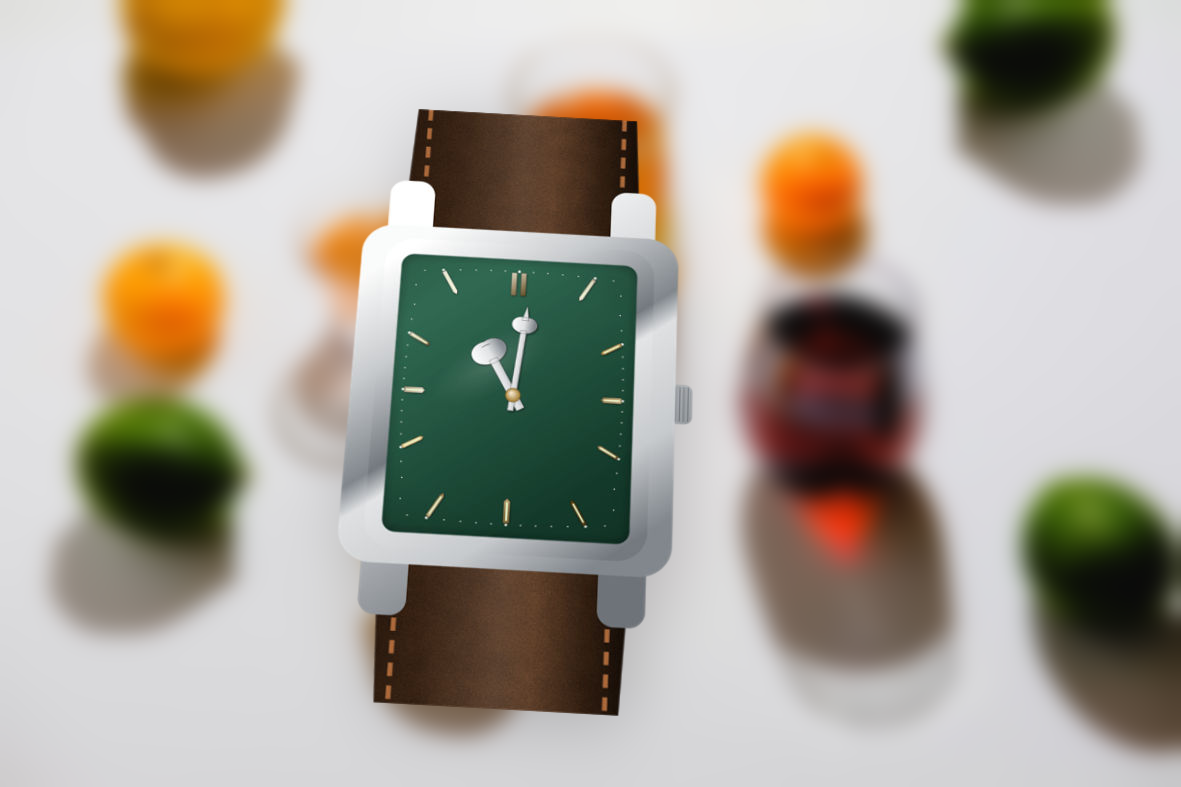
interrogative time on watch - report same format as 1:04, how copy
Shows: 11:01
